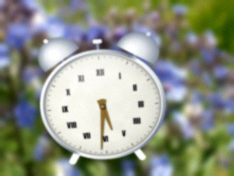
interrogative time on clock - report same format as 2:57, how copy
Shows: 5:31
